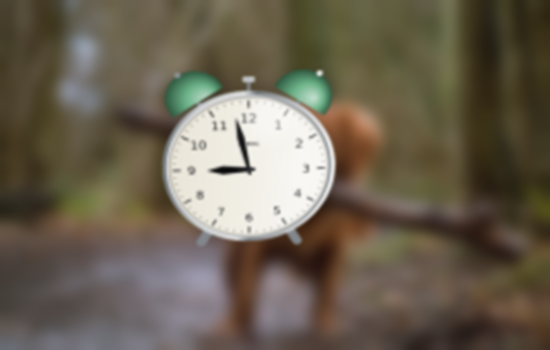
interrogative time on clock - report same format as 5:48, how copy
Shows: 8:58
